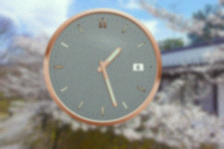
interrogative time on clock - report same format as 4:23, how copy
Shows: 1:27
